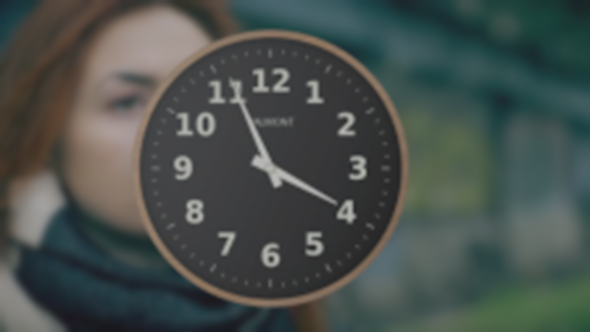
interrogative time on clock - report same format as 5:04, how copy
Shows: 3:56
